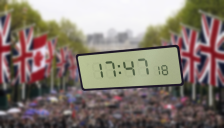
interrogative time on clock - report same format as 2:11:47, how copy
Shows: 17:47:18
